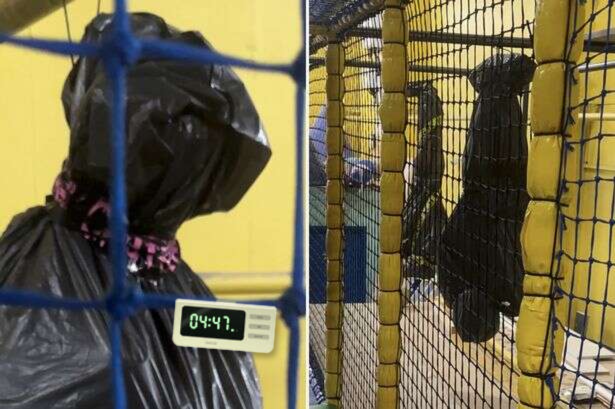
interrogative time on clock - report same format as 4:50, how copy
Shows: 4:47
